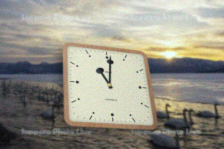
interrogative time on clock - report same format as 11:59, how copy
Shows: 11:01
